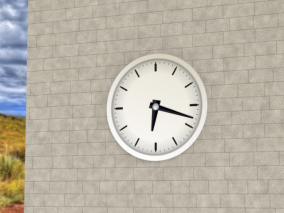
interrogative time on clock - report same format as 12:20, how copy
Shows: 6:18
